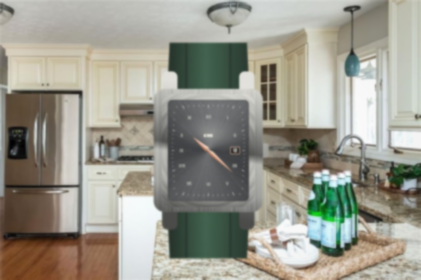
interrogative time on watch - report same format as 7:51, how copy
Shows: 10:22
